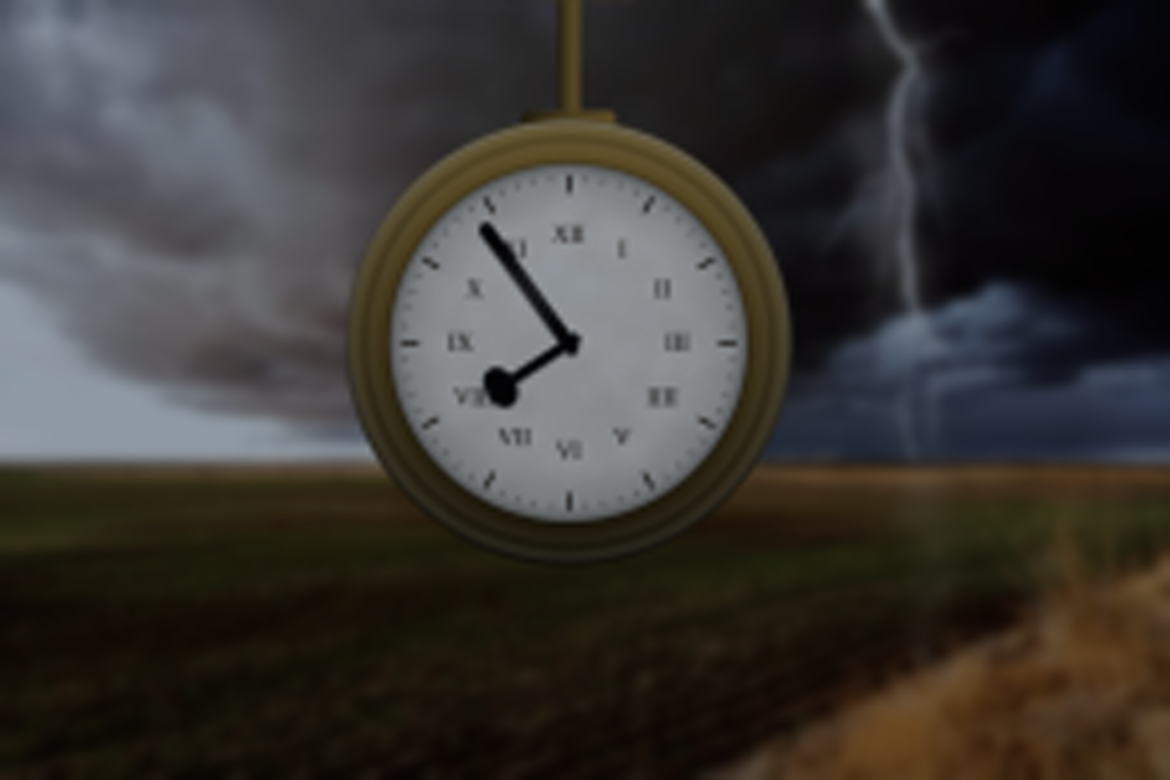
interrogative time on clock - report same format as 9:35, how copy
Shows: 7:54
